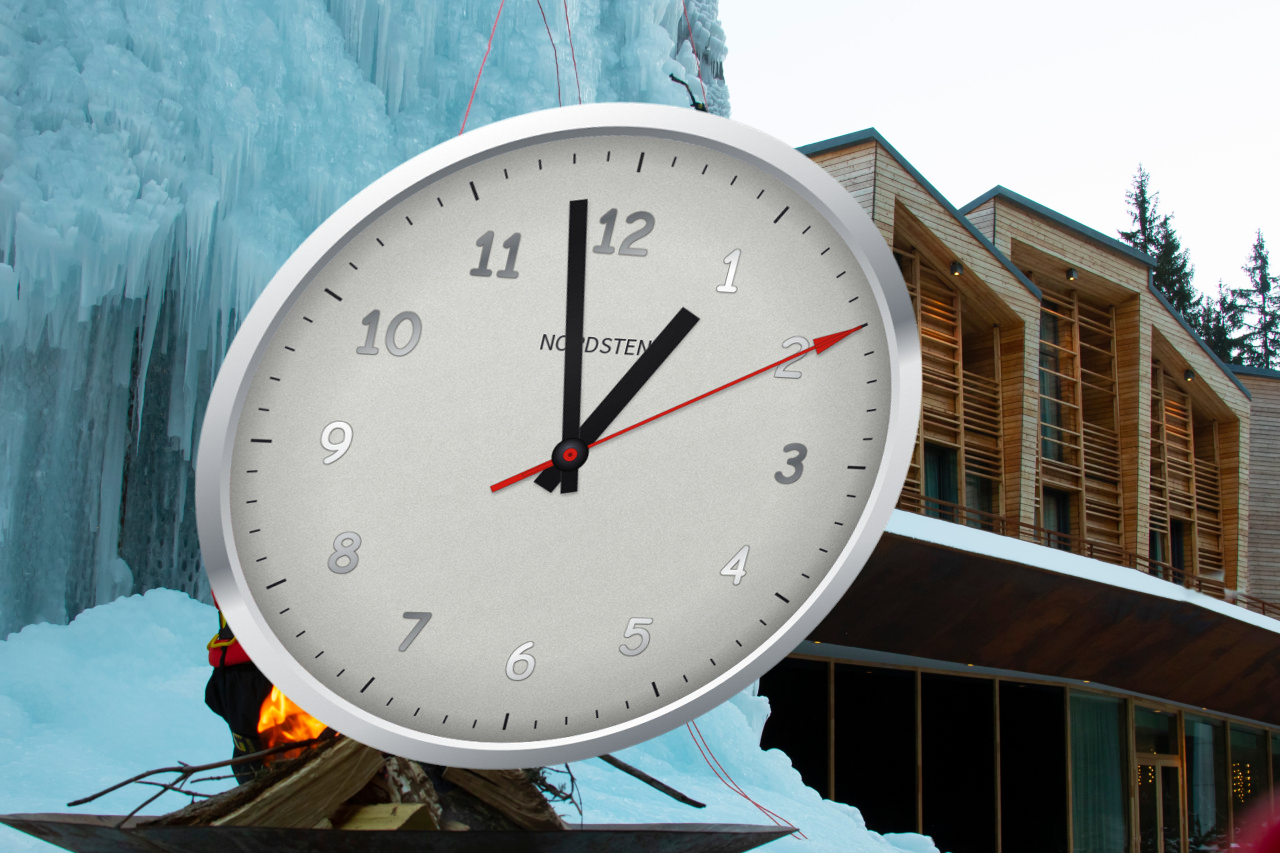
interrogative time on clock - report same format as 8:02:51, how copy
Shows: 12:58:10
